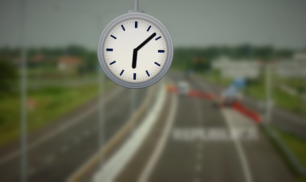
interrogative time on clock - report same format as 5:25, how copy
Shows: 6:08
